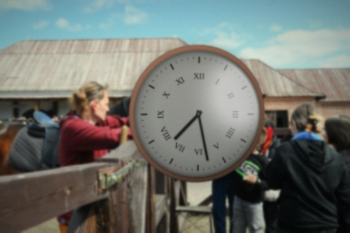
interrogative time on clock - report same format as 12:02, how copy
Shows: 7:28
